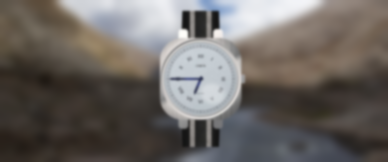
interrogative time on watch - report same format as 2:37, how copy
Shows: 6:45
